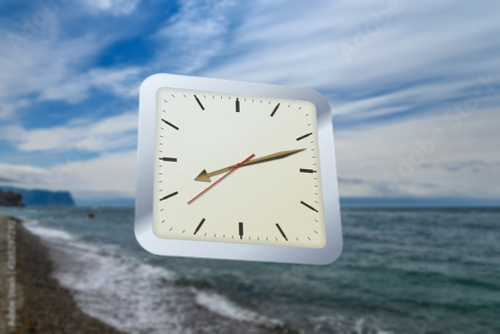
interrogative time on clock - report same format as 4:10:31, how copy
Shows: 8:11:38
